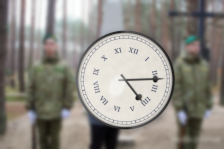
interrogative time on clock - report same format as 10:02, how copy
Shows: 4:12
